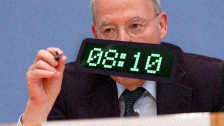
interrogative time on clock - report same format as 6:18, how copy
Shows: 8:10
